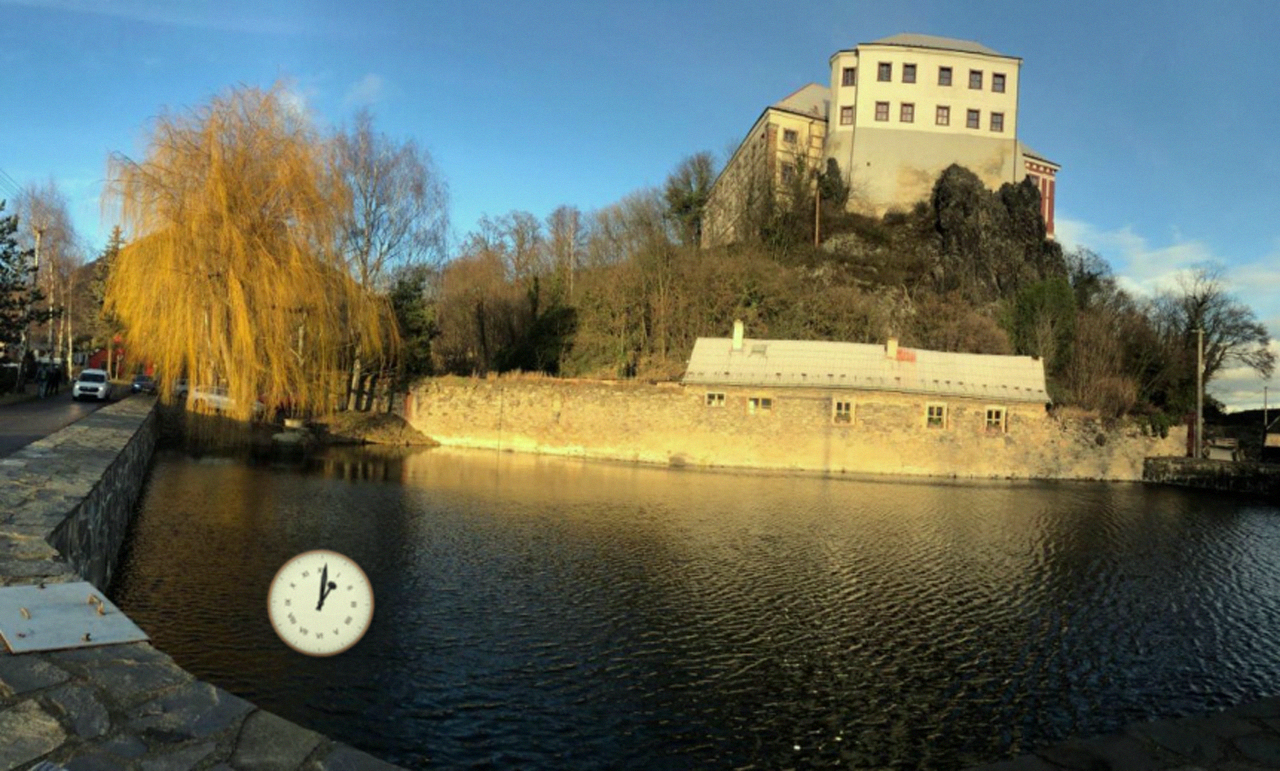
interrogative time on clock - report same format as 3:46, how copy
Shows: 1:01
